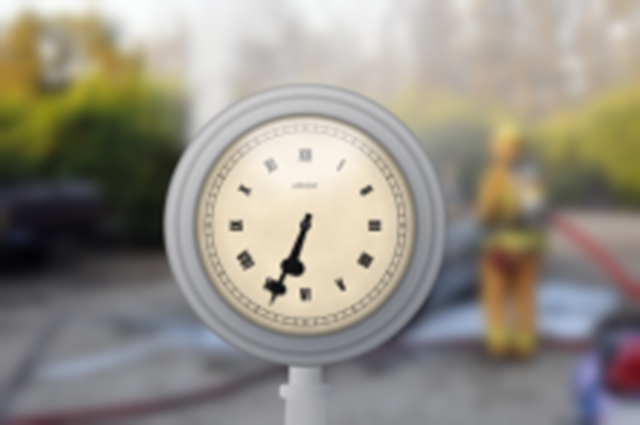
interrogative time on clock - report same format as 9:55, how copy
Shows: 6:34
